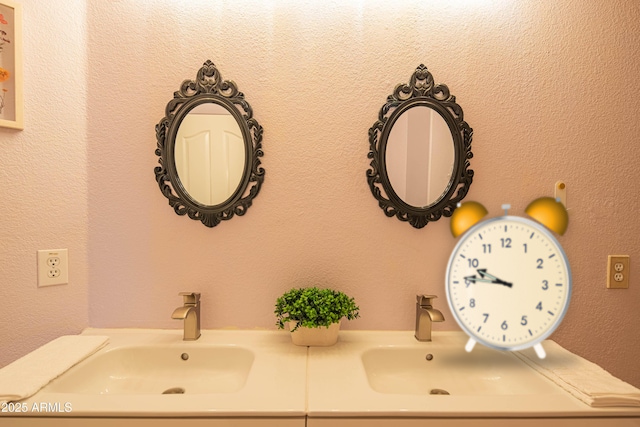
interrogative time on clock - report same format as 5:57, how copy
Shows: 9:46
